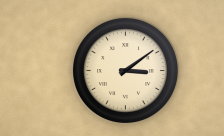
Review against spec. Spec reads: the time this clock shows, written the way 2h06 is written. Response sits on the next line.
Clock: 3h09
